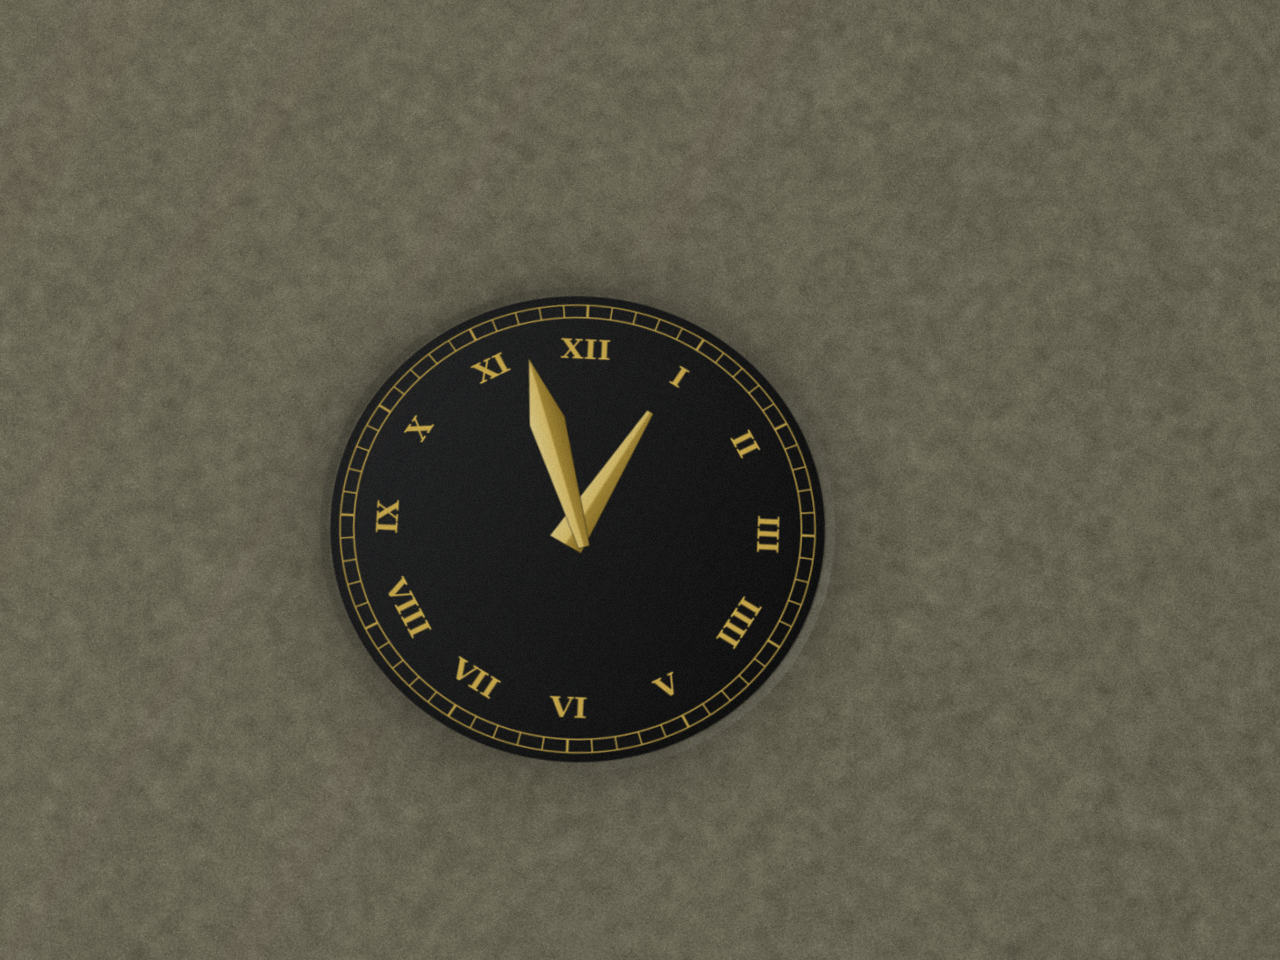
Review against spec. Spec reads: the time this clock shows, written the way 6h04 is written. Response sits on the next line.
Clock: 12h57
